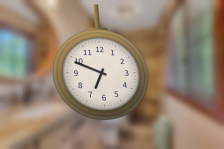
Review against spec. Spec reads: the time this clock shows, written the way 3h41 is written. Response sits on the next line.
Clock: 6h49
